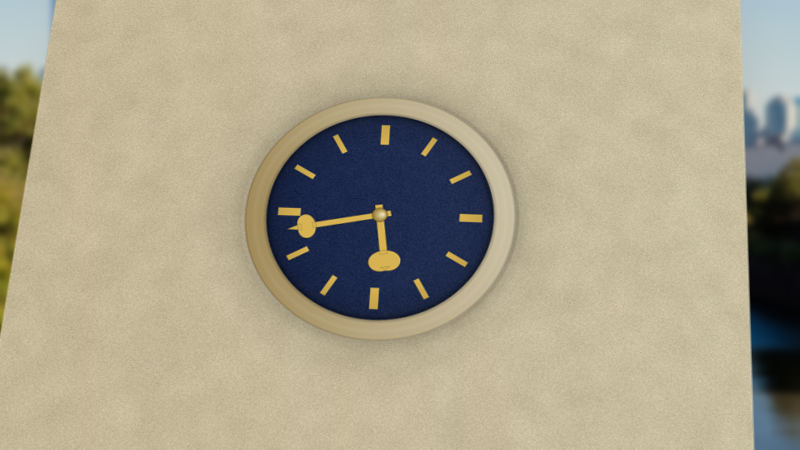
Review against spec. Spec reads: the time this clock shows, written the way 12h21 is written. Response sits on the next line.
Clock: 5h43
